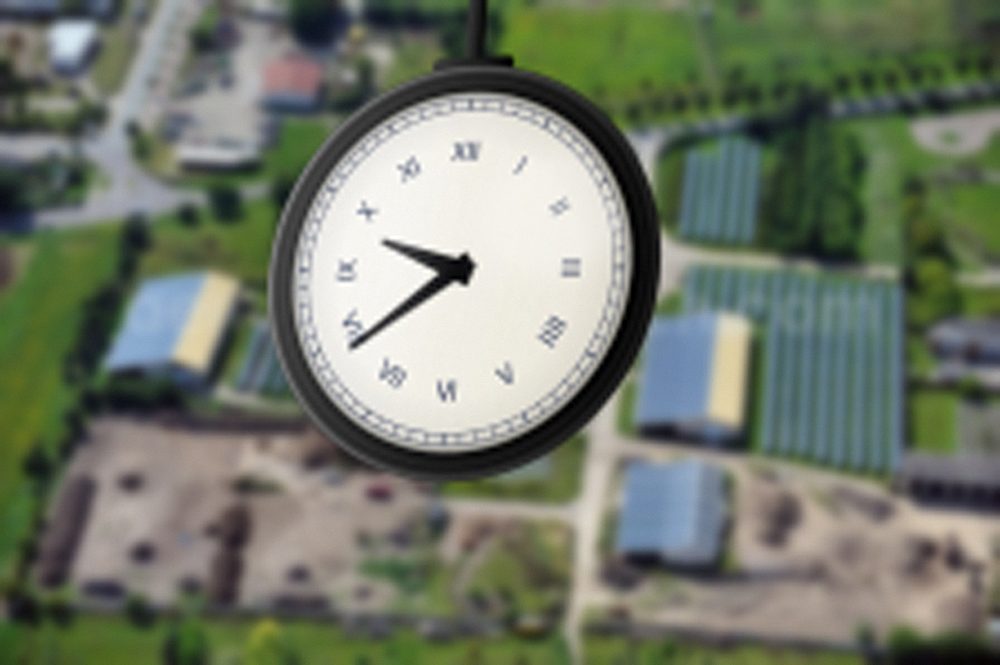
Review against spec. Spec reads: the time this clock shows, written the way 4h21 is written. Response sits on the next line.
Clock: 9h39
